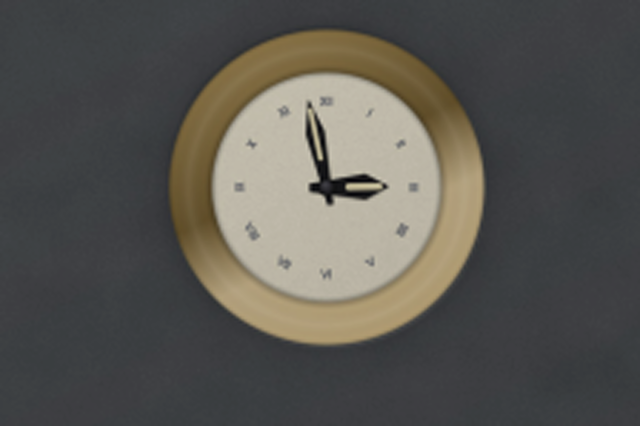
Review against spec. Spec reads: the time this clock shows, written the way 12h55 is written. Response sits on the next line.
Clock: 2h58
